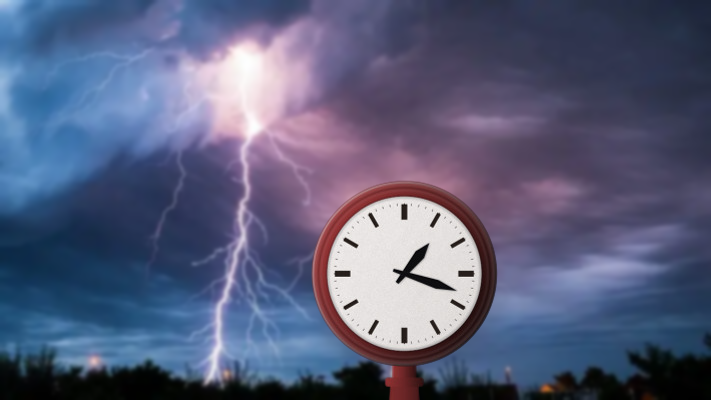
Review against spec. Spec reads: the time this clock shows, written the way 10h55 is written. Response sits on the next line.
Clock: 1h18
